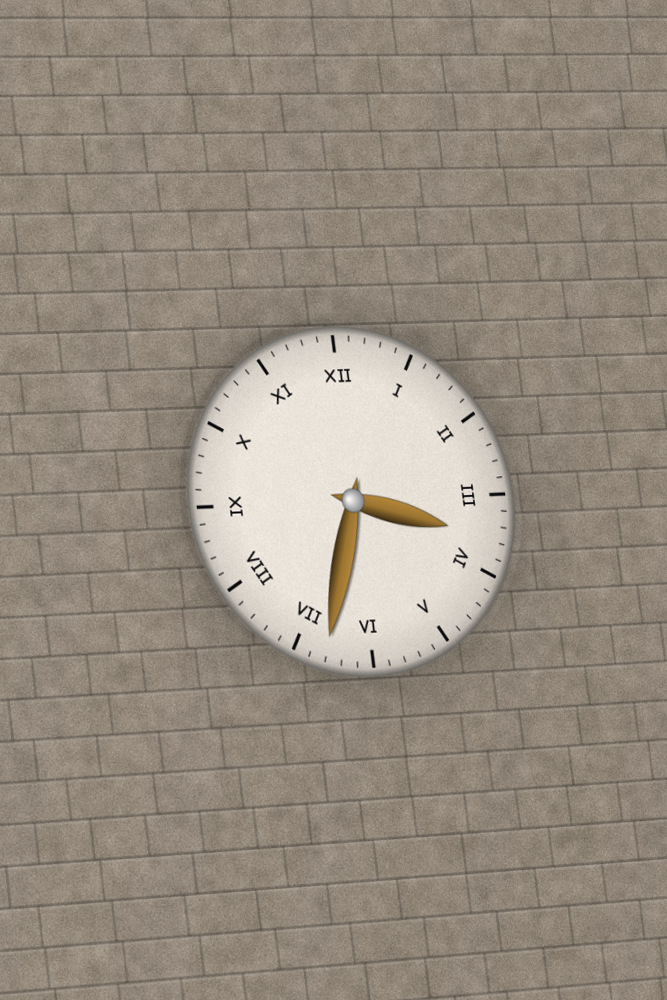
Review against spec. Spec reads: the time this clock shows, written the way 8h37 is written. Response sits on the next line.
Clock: 3h33
